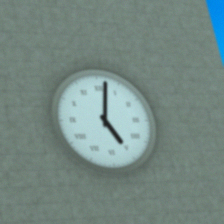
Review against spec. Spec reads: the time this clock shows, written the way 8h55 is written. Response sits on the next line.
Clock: 5h02
